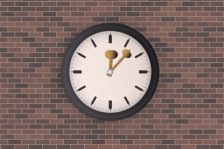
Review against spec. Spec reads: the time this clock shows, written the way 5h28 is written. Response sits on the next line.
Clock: 12h07
